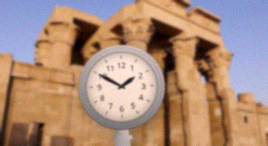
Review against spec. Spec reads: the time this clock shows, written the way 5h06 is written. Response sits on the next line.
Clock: 1h50
